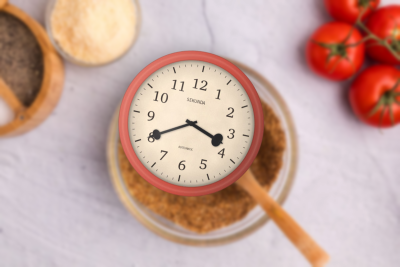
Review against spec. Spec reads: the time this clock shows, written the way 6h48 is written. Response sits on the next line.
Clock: 3h40
